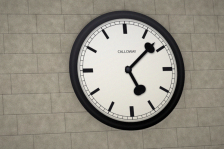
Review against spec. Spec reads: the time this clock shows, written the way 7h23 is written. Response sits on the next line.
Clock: 5h08
